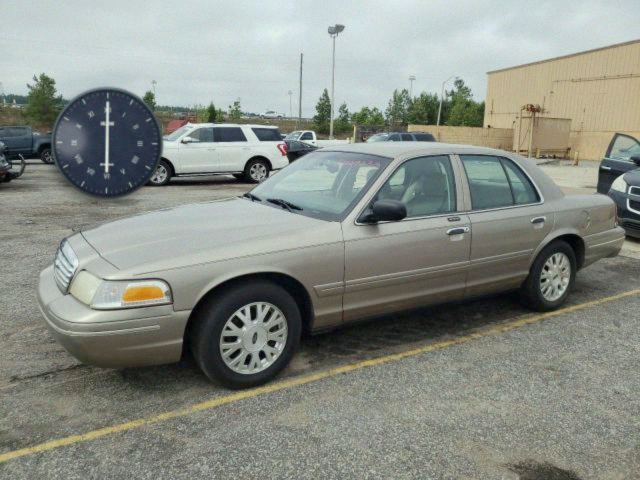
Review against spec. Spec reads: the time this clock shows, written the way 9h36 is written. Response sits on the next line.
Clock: 6h00
